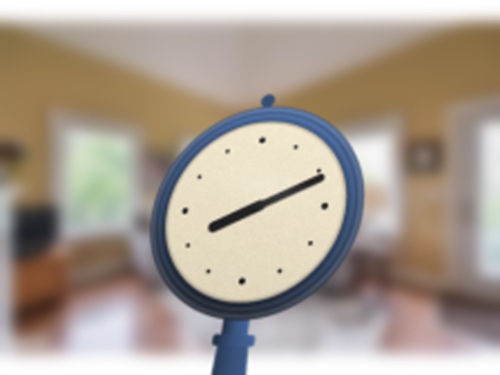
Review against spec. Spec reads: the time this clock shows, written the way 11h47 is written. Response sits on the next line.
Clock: 8h11
